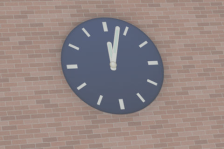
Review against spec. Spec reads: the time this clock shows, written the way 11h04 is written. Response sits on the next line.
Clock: 12h03
